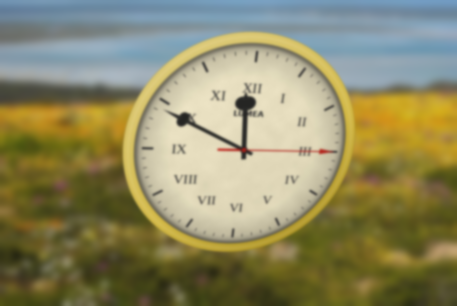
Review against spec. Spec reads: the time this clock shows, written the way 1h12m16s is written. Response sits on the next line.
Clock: 11h49m15s
